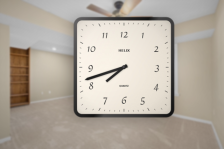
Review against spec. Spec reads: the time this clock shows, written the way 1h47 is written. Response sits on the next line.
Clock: 7h42
